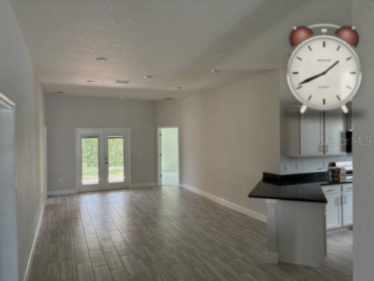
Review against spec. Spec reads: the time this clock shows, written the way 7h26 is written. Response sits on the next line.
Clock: 1h41
